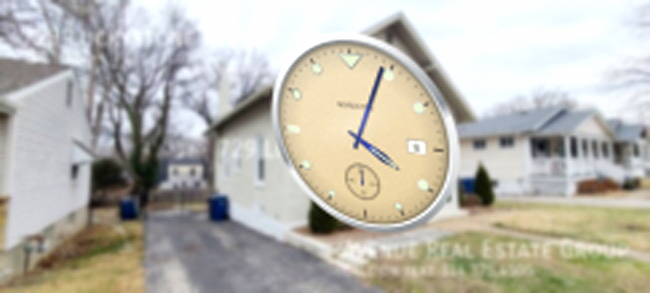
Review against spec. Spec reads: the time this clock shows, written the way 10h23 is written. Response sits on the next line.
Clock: 4h04
